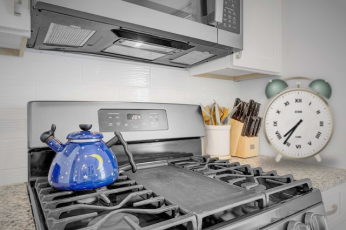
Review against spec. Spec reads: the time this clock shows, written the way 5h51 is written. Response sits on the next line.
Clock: 7h36
